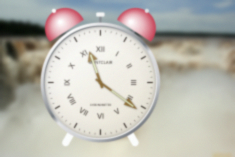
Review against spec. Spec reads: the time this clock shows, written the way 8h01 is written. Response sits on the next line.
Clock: 11h21
